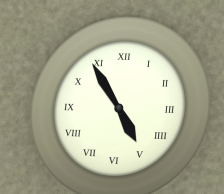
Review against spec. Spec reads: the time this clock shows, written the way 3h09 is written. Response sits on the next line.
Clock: 4h54
